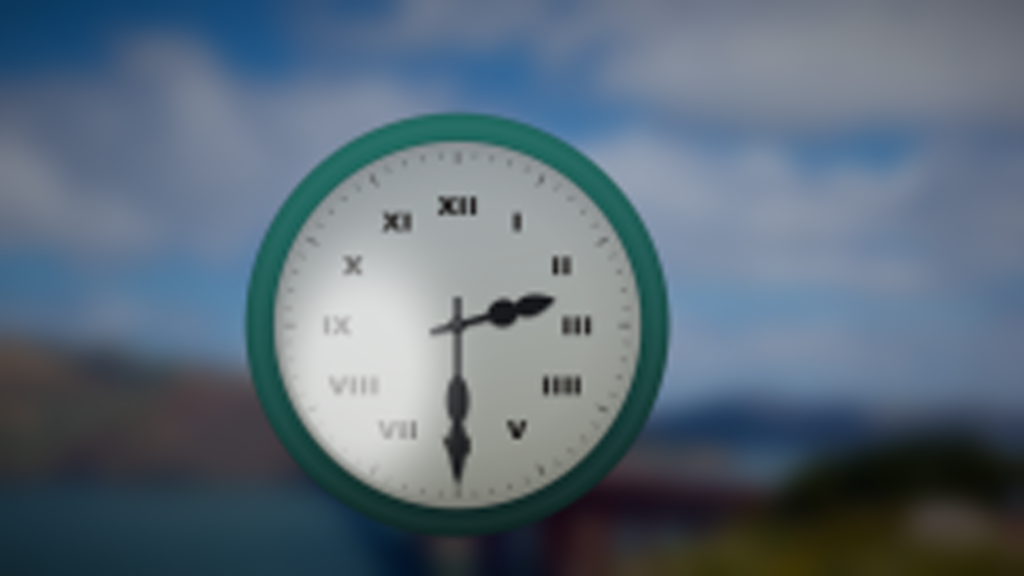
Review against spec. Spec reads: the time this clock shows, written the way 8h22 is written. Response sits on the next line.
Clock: 2h30
